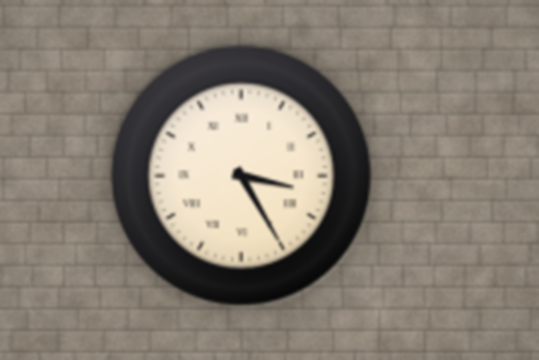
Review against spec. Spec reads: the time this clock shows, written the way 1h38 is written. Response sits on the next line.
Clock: 3h25
